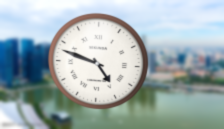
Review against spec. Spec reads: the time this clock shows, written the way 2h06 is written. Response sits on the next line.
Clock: 4h48
